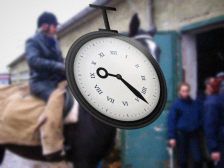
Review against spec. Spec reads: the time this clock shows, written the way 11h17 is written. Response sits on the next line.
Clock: 9h23
